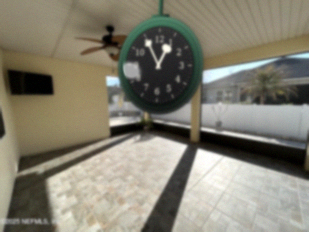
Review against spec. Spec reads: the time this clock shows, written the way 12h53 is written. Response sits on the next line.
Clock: 12h55
